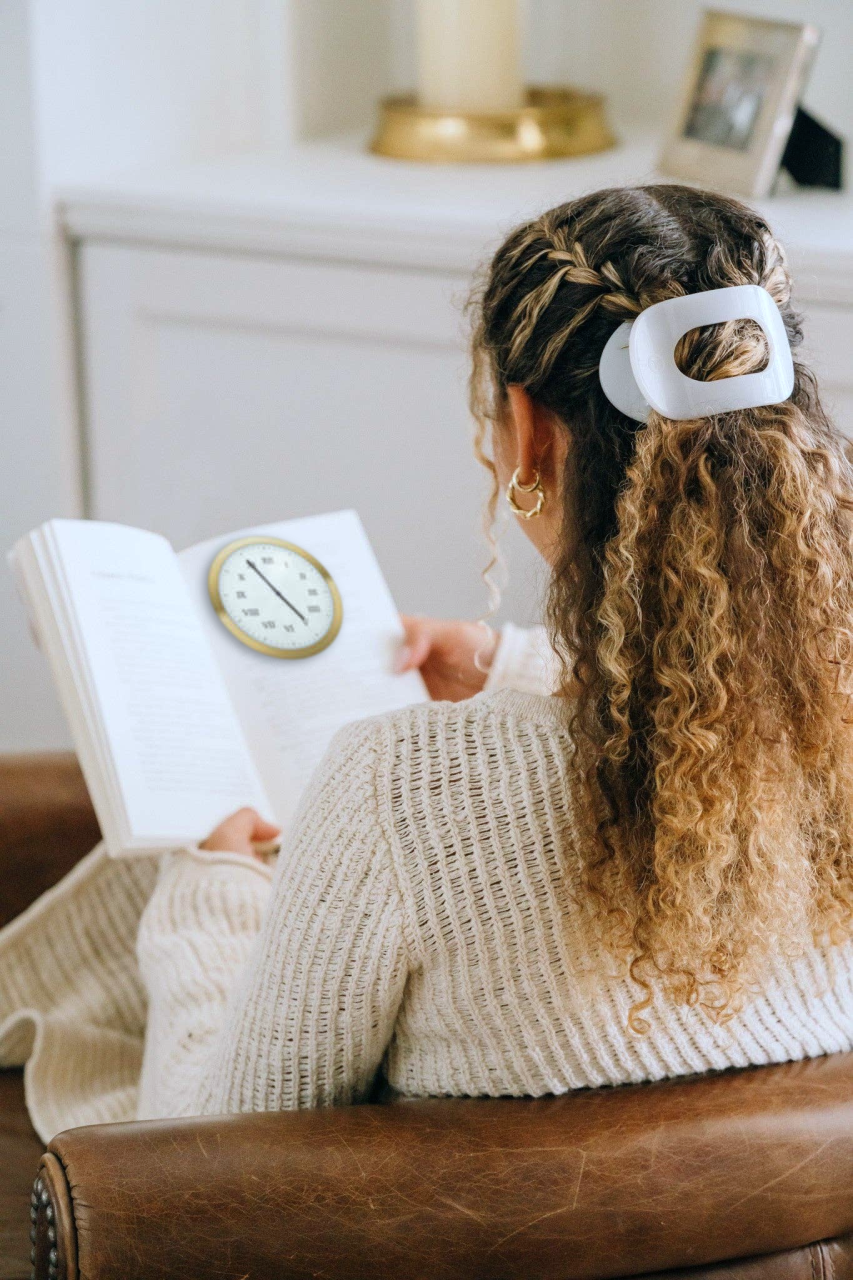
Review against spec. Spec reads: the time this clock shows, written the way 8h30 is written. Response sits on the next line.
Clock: 4h55
